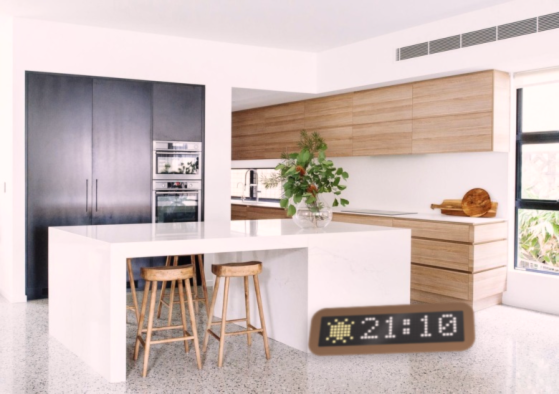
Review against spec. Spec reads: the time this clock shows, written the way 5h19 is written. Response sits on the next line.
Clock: 21h10
